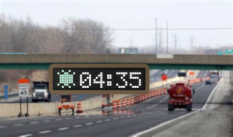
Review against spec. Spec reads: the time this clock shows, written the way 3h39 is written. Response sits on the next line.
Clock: 4h35
